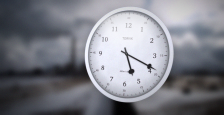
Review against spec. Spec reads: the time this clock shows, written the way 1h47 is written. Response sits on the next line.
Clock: 5h19
